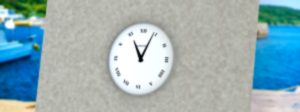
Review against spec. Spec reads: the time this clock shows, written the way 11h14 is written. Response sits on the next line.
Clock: 11h04
